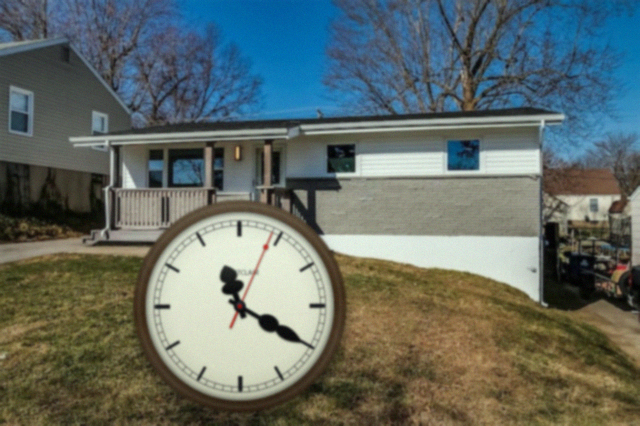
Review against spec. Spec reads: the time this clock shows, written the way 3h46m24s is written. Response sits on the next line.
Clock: 11h20m04s
